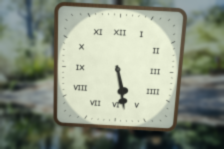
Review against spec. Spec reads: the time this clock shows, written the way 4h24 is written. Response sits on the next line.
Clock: 5h28
